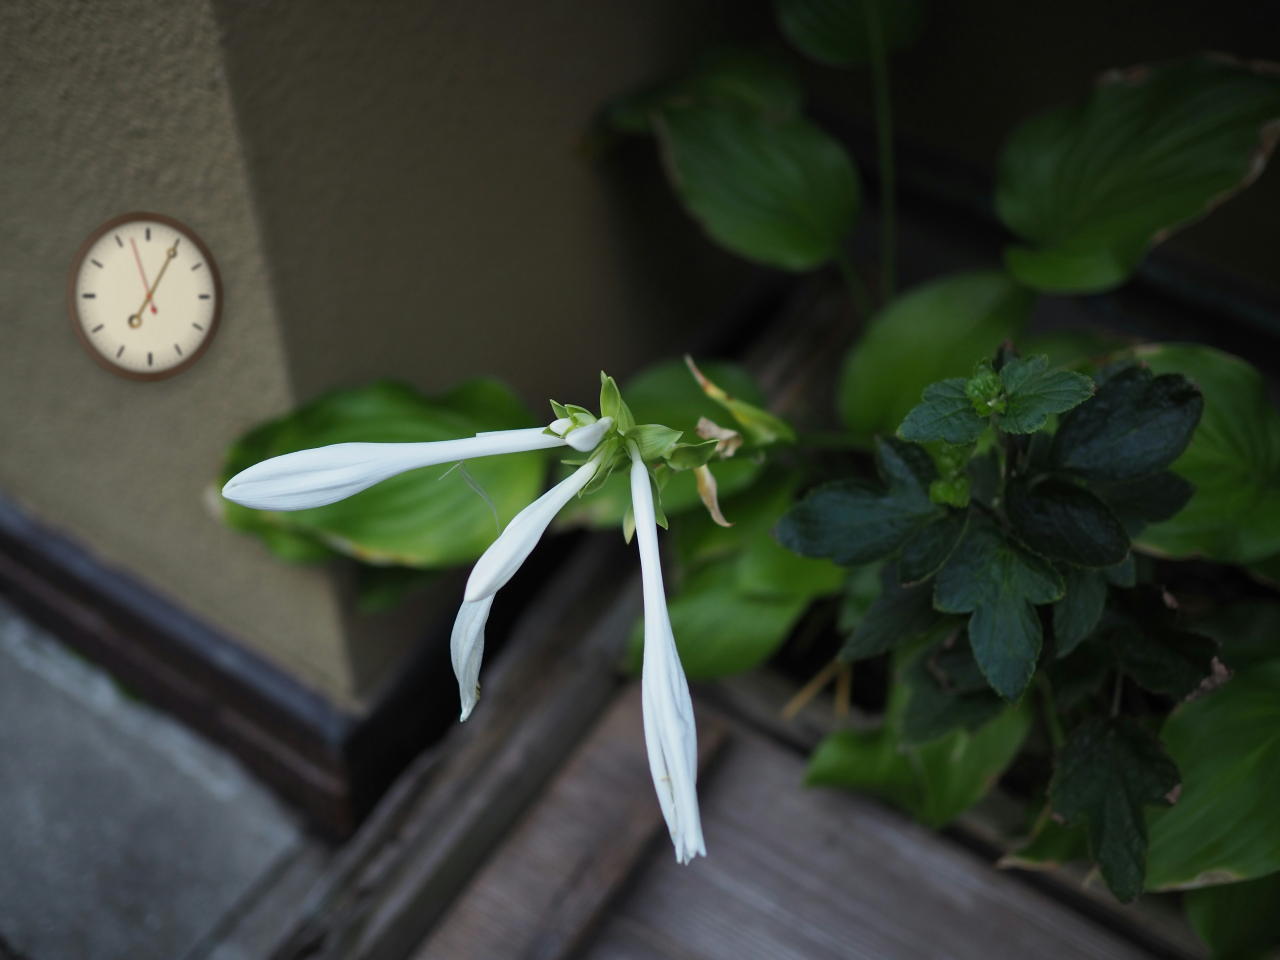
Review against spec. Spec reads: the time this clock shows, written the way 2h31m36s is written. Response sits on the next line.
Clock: 7h04m57s
